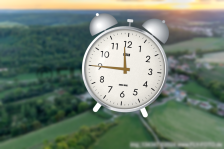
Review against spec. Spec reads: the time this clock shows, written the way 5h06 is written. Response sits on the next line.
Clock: 11h45
